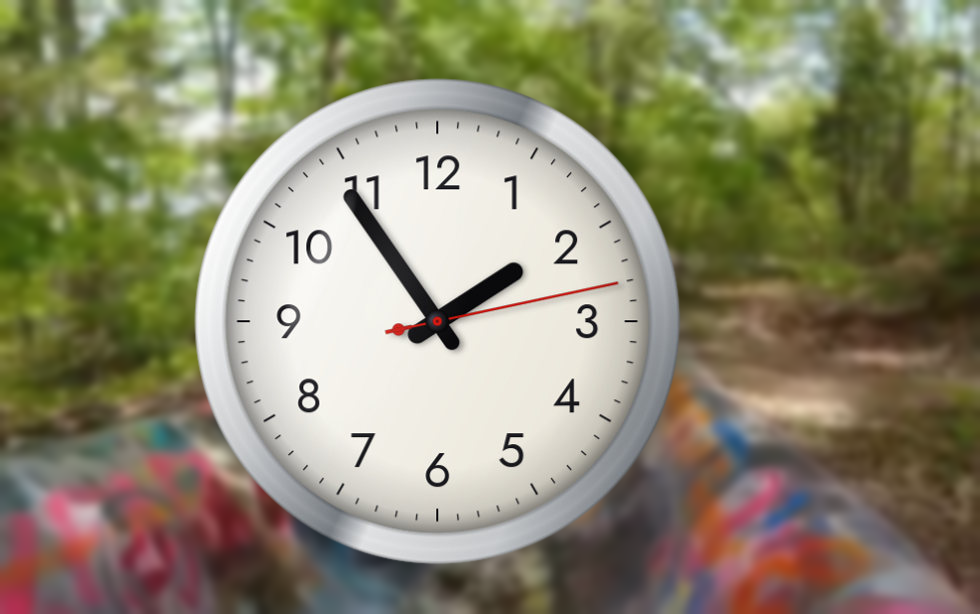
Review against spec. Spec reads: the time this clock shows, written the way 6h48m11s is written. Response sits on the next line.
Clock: 1h54m13s
